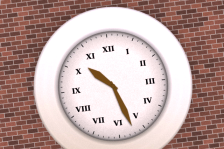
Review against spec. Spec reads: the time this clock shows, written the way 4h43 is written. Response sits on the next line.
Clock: 10h27
